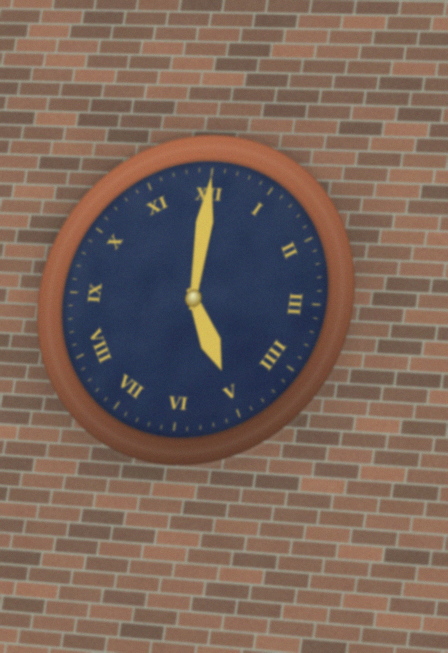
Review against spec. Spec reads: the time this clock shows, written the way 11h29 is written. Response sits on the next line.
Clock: 5h00
